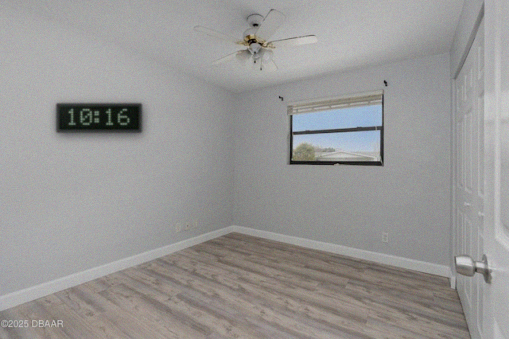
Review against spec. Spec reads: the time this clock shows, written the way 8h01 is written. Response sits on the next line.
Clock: 10h16
